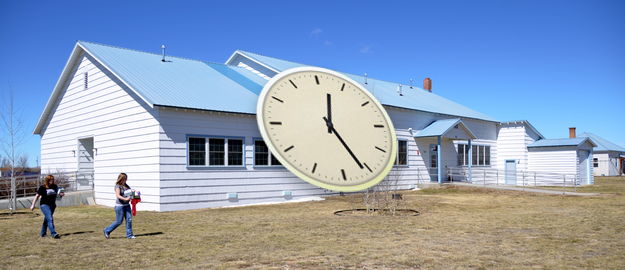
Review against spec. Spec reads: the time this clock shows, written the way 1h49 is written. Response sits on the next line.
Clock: 12h26
